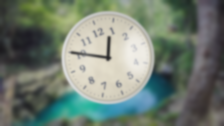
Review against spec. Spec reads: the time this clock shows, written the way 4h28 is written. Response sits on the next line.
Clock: 12h50
